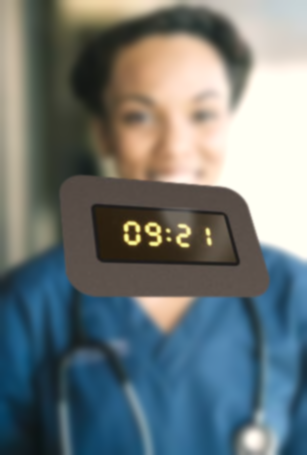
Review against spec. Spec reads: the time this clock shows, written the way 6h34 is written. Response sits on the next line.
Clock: 9h21
